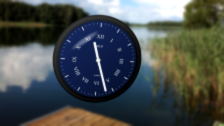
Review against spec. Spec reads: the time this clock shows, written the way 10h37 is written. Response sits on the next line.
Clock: 11h27
